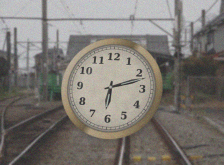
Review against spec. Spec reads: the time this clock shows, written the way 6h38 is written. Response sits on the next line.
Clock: 6h12
